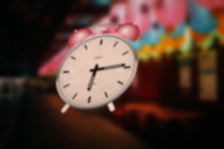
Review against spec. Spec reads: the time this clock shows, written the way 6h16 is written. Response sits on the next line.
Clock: 6h14
